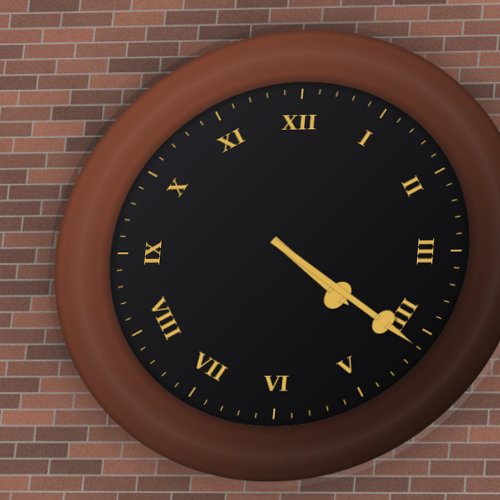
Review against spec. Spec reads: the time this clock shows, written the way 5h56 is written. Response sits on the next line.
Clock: 4h21
